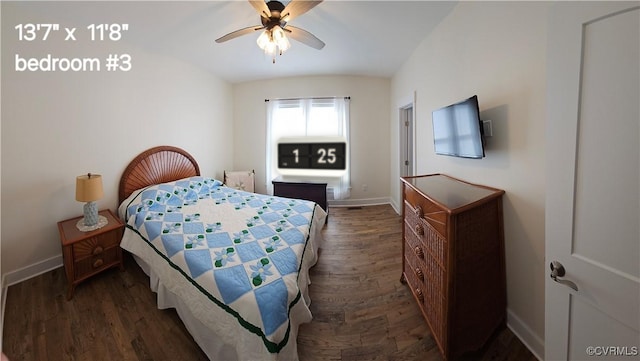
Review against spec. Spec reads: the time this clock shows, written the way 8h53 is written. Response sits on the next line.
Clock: 1h25
